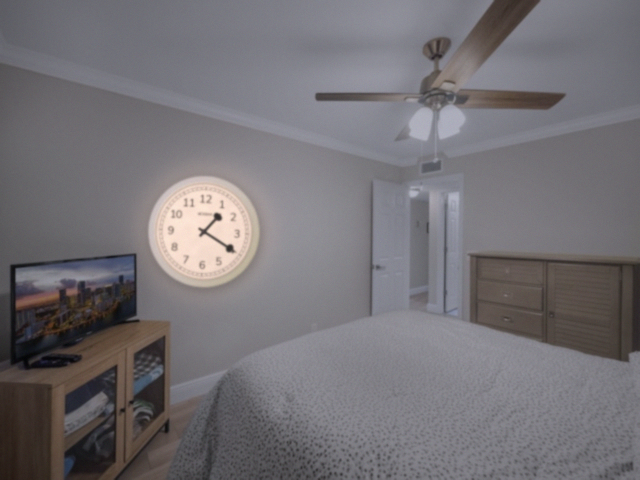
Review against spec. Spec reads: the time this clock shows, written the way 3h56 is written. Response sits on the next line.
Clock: 1h20
